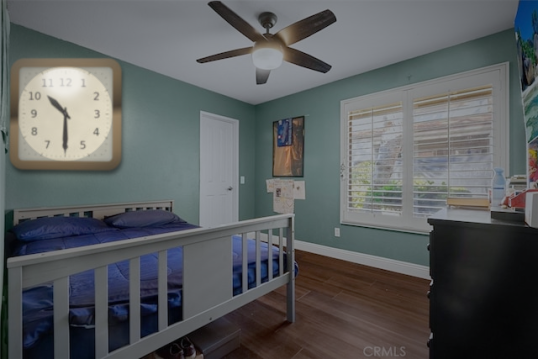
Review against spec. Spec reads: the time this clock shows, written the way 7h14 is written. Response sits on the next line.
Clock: 10h30
